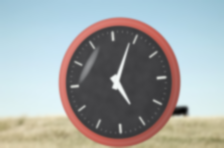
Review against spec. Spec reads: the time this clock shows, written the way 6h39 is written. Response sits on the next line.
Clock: 5h04
